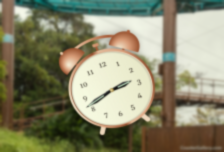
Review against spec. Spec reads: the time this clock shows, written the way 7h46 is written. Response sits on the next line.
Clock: 2h42
